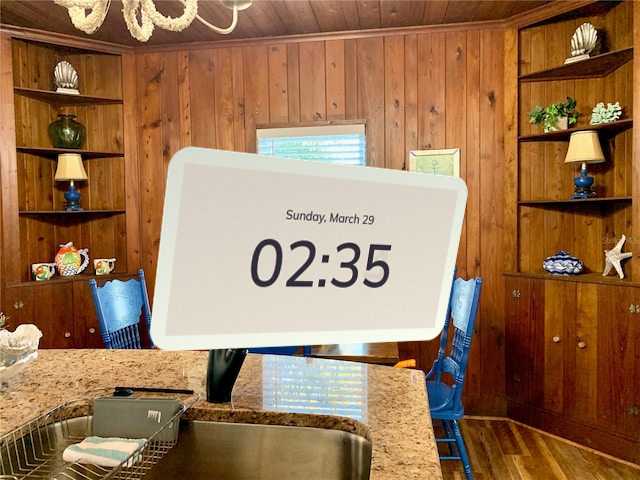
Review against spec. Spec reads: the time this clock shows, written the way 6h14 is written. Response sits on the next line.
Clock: 2h35
